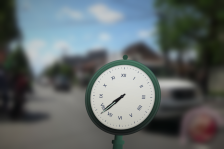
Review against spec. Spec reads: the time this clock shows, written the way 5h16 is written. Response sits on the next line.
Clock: 7h38
